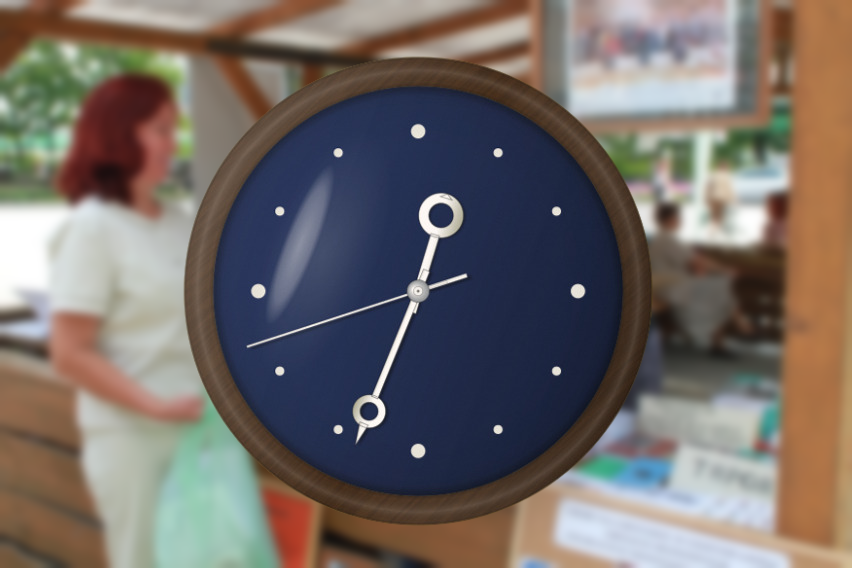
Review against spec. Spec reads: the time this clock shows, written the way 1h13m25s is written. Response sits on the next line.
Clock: 12h33m42s
